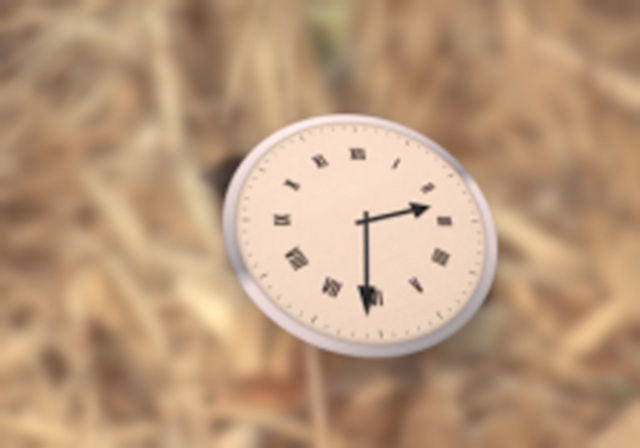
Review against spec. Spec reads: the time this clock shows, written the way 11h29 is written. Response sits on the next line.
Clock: 2h31
